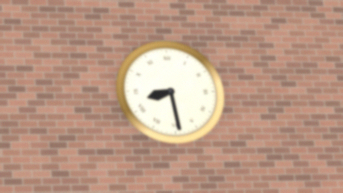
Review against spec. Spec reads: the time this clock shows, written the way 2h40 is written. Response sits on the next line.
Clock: 8h29
